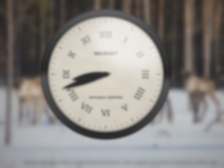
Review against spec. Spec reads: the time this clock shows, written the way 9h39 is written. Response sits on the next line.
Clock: 8h42
